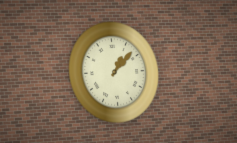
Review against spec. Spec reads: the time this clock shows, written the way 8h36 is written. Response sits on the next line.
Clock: 1h08
